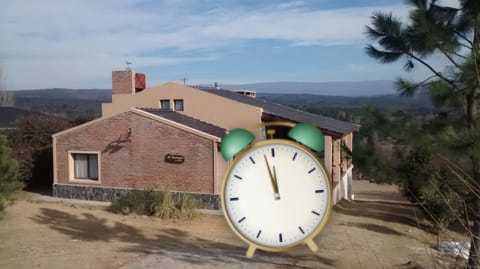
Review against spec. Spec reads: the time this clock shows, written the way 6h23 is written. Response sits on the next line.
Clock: 11h58
